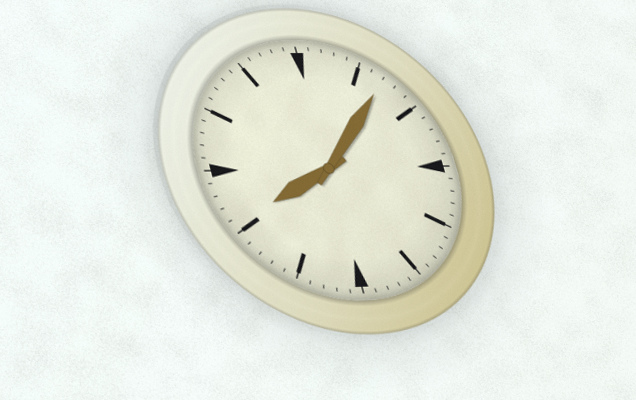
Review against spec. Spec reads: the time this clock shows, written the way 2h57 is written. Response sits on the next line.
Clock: 8h07
